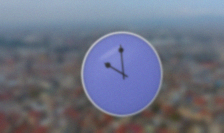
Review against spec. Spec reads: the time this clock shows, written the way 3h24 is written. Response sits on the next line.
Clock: 9h59
